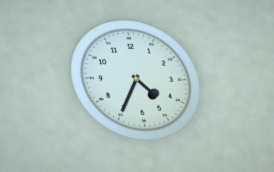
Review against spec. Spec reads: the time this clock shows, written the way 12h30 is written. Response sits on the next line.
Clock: 4h35
